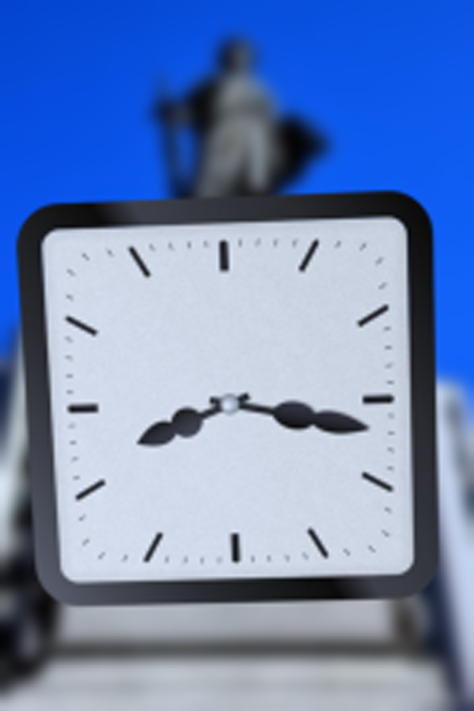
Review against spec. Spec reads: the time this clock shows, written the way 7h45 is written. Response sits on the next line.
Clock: 8h17
